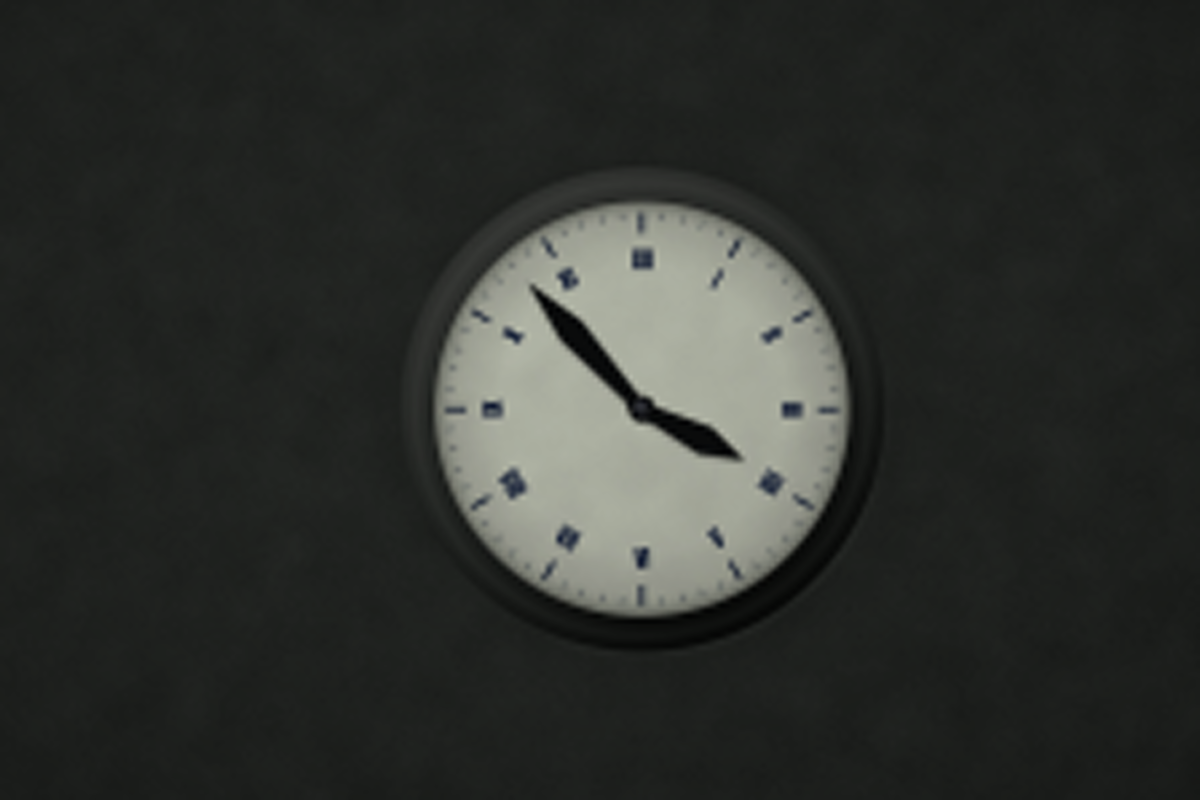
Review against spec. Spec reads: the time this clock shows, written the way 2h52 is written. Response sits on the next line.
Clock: 3h53
